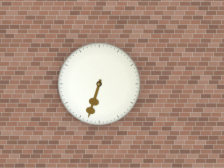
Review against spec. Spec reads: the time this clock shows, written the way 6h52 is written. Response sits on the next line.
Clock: 6h33
